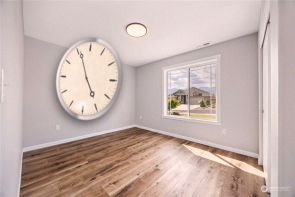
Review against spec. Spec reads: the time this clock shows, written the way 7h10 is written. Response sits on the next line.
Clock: 4h56
